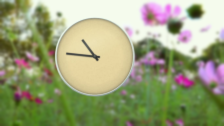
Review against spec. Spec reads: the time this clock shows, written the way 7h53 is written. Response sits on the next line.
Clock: 10h46
